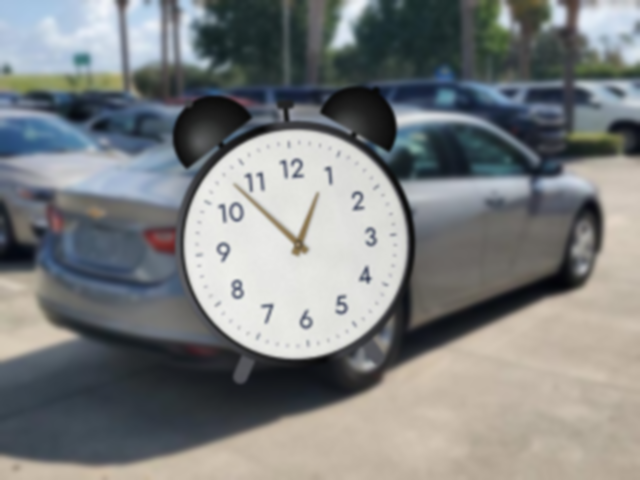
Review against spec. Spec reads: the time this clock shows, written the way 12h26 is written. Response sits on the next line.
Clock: 12h53
